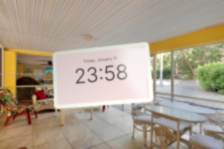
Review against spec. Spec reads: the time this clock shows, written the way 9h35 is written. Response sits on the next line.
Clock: 23h58
